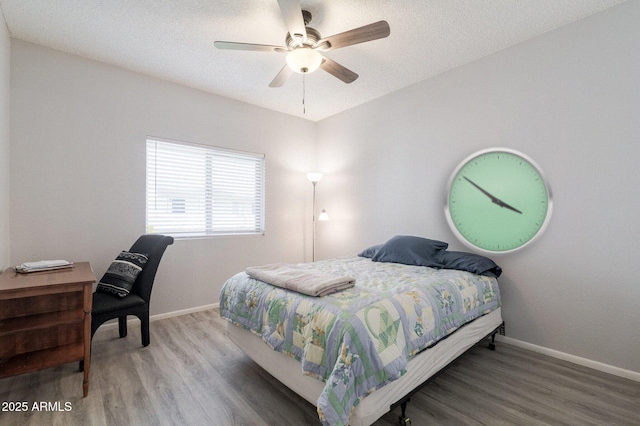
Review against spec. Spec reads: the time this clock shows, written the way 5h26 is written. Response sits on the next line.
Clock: 3h51
